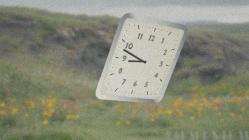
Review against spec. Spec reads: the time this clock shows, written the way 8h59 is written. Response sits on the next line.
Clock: 8h48
